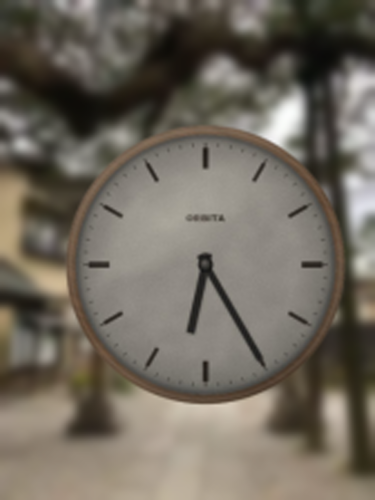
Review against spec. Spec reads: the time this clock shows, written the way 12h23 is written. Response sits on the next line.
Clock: 6h25
